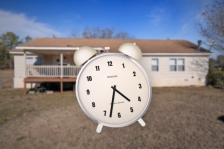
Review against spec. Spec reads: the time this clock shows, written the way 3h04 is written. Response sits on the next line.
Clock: 4h33
